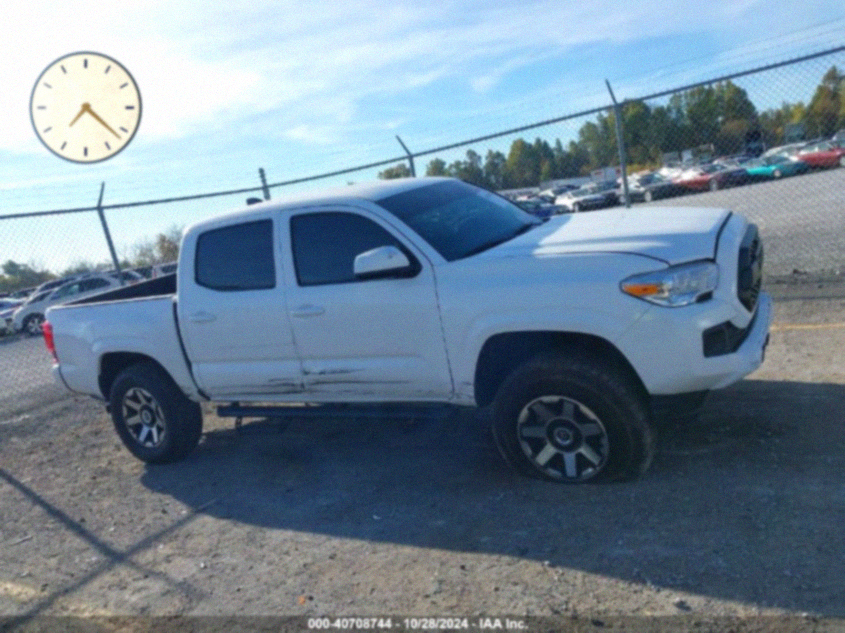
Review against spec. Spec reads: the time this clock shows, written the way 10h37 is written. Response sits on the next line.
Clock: 7h22
